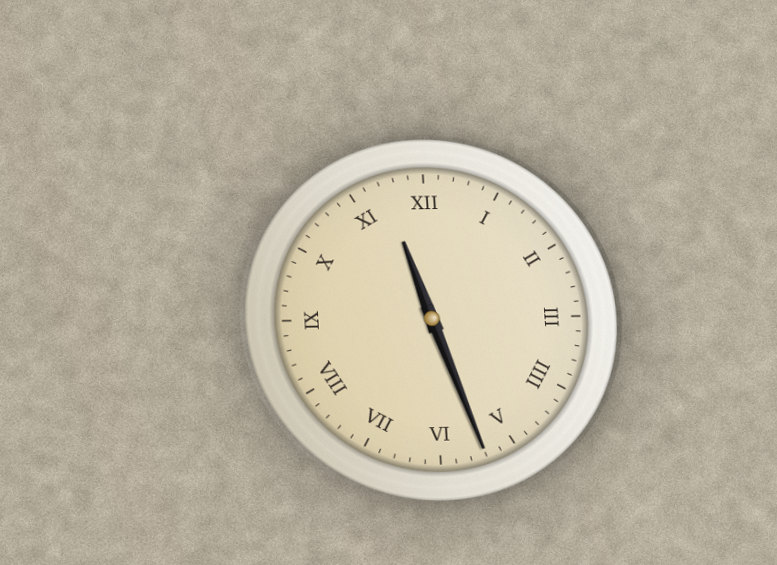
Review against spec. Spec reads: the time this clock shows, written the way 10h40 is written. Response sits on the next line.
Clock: 11h27
